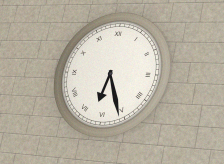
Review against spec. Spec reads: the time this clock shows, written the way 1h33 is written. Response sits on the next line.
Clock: 6h26
